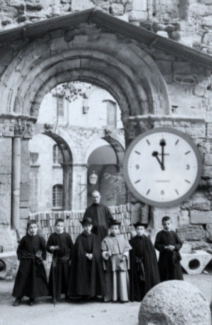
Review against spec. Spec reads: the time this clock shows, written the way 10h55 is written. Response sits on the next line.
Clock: 11h00
